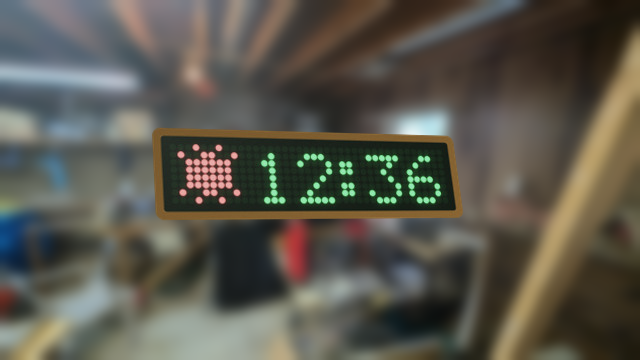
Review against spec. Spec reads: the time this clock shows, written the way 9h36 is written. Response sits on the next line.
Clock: 12h36
